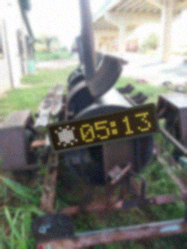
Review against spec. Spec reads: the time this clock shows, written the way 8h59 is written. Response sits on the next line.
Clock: 5h13
